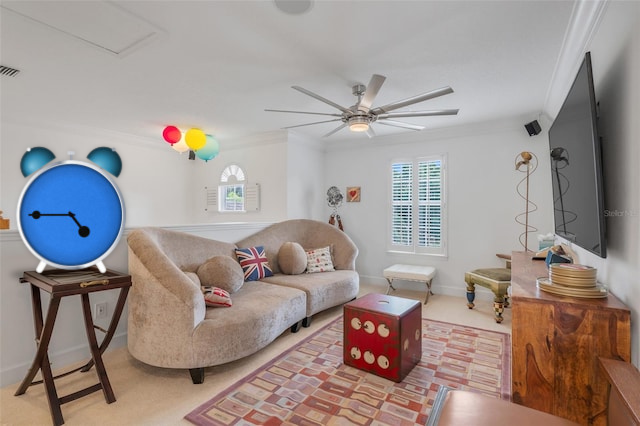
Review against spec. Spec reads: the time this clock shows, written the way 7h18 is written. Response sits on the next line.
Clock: 4h45
